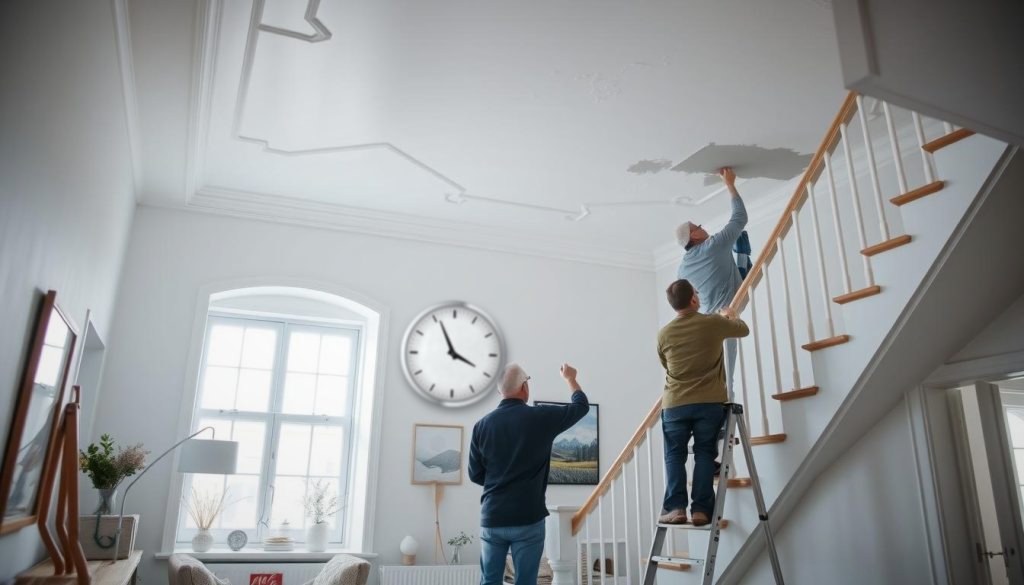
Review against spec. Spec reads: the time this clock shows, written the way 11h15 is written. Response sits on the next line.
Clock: 3h56
